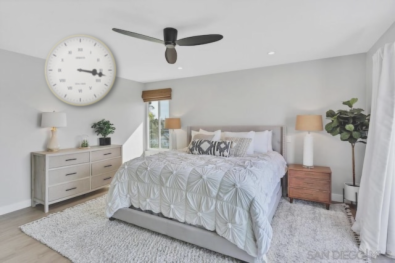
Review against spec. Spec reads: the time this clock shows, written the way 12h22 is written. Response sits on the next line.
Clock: 3h17
